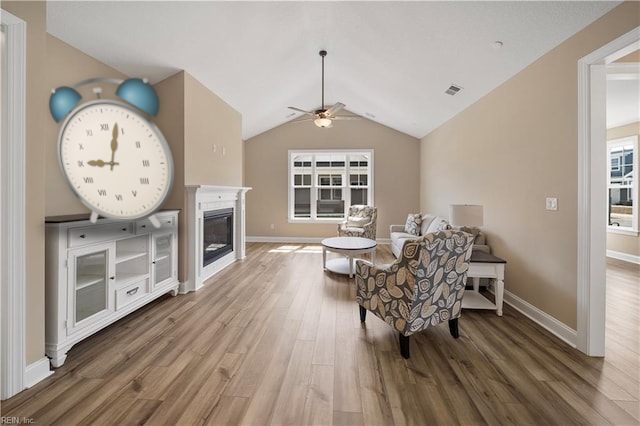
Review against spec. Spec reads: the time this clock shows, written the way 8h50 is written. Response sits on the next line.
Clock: 9h03
